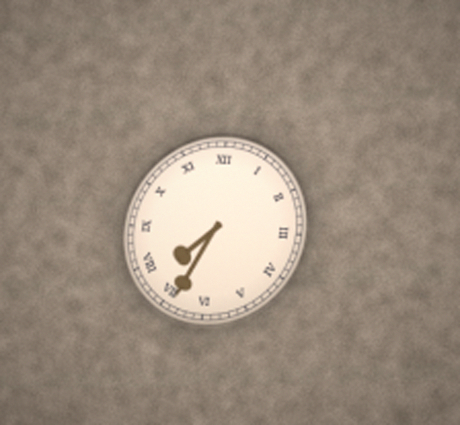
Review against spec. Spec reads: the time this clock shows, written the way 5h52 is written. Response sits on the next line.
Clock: 7h34
